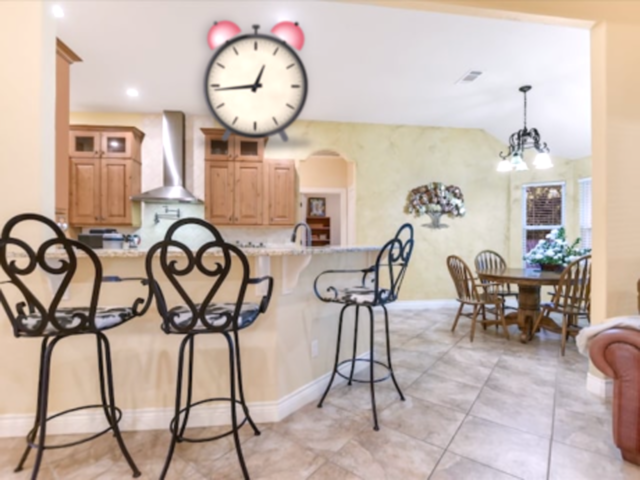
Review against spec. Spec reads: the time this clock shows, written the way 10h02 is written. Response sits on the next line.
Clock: 12h44
